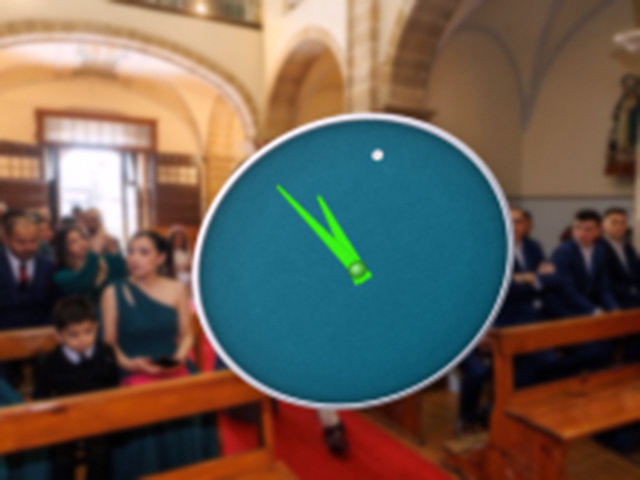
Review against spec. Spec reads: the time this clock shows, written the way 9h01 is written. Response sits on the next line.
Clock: 10h52
